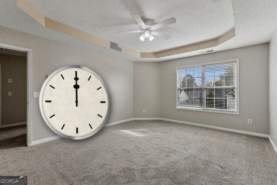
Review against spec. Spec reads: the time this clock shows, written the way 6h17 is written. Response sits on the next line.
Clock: 12h00
